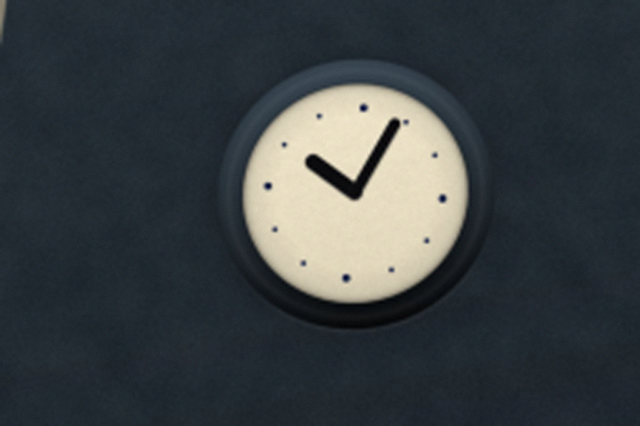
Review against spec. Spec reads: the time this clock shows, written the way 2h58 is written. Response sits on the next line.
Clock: 10h04
